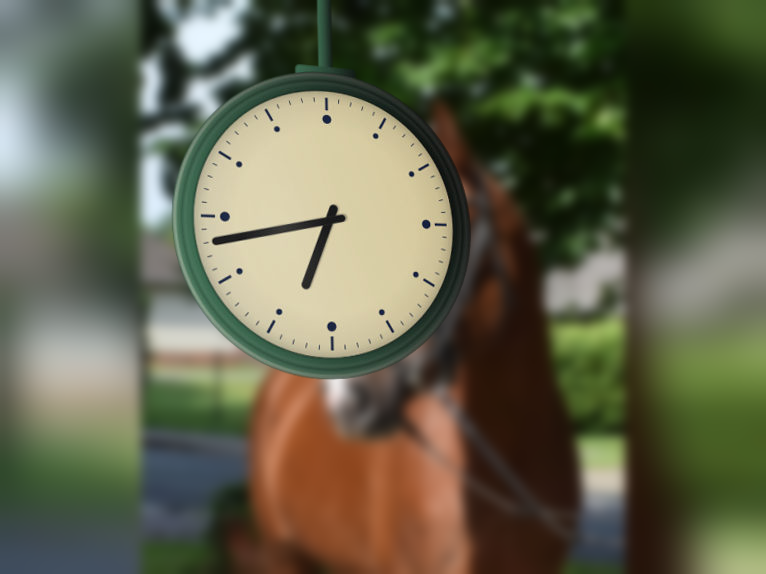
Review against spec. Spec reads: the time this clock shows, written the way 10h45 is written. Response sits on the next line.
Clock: 6h43
